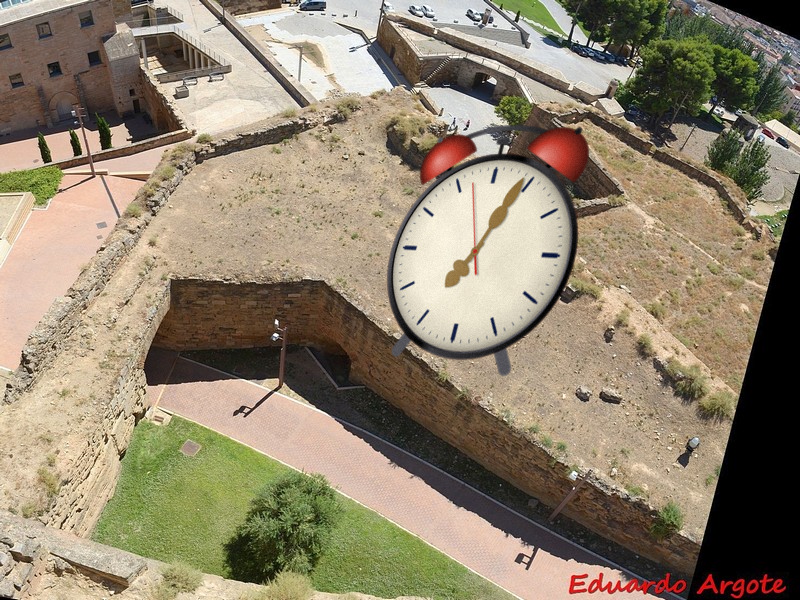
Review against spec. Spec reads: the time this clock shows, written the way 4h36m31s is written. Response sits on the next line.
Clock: 7h03m57s
